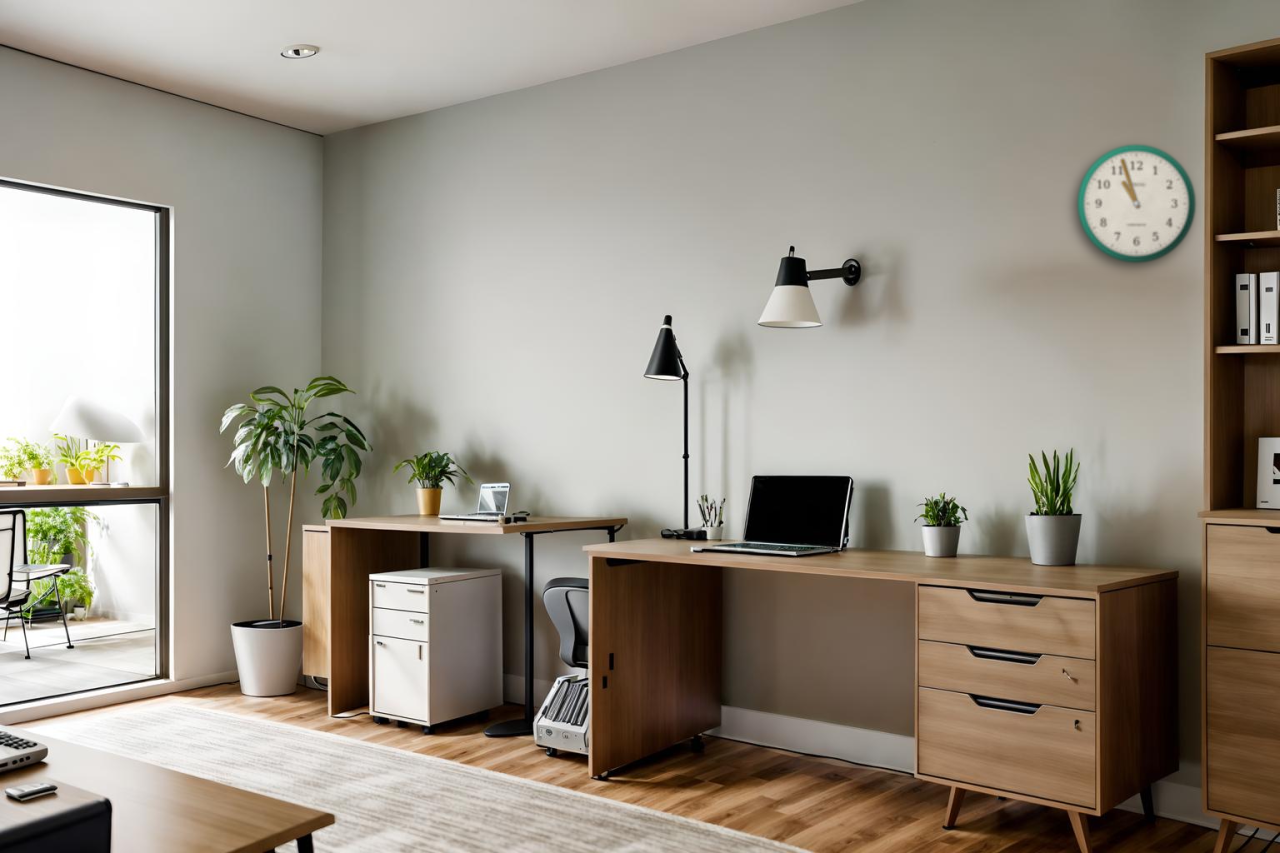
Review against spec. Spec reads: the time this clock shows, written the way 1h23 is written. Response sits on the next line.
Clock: 10h57
